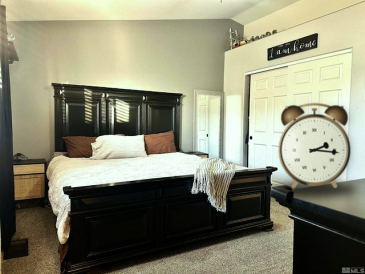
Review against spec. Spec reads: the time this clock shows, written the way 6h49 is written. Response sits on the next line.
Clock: 2h16
